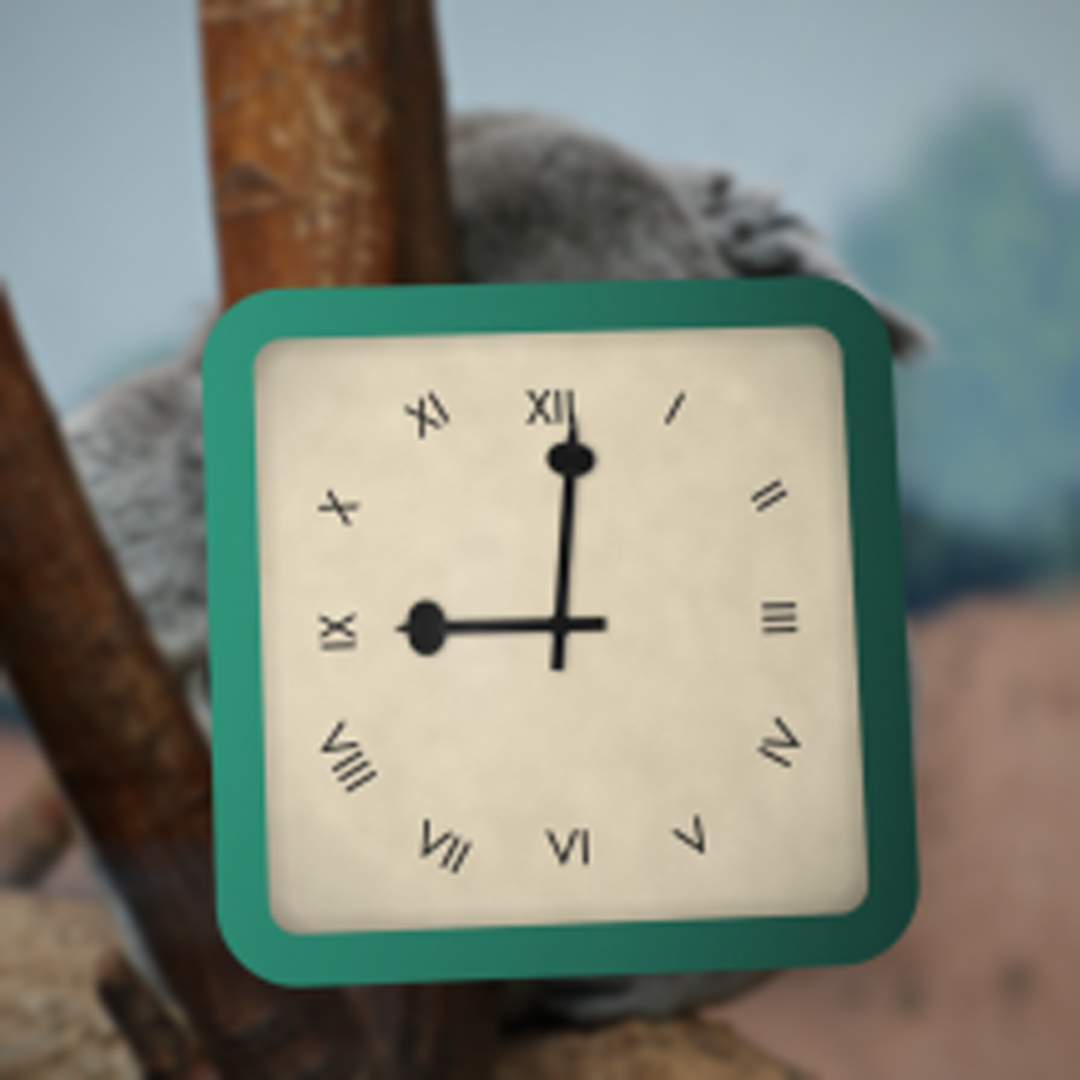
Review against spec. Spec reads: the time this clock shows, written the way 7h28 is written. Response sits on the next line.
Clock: 9h01
